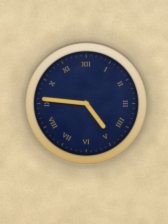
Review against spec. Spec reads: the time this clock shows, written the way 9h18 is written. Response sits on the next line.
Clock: 4h46
